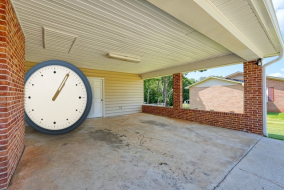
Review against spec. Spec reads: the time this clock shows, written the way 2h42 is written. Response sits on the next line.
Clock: 1h05
